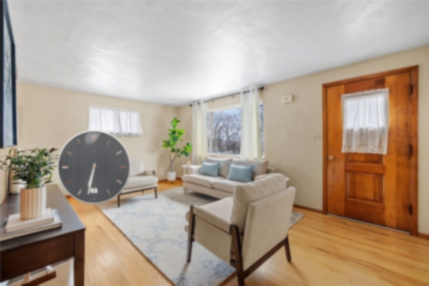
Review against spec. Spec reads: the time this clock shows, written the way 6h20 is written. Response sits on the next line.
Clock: 6h32
